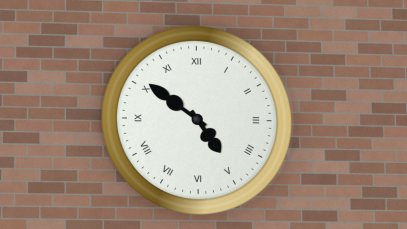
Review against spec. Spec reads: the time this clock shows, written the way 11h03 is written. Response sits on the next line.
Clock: 4h51
